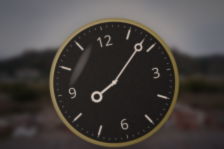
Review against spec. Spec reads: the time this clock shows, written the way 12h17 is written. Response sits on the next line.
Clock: 8h08
